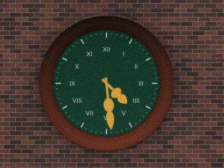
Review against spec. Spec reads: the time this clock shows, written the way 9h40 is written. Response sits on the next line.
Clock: 4h29
